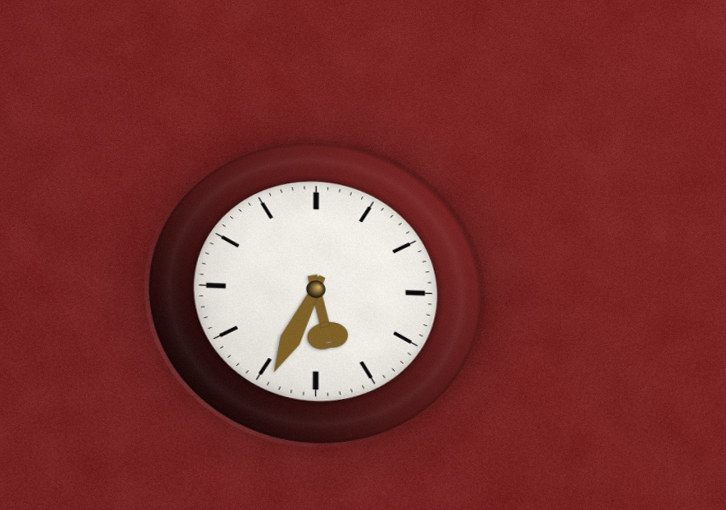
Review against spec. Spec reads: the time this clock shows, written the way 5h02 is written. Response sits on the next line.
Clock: 5h34
